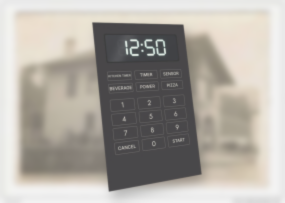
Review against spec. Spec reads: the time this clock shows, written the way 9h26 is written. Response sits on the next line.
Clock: 12h50
